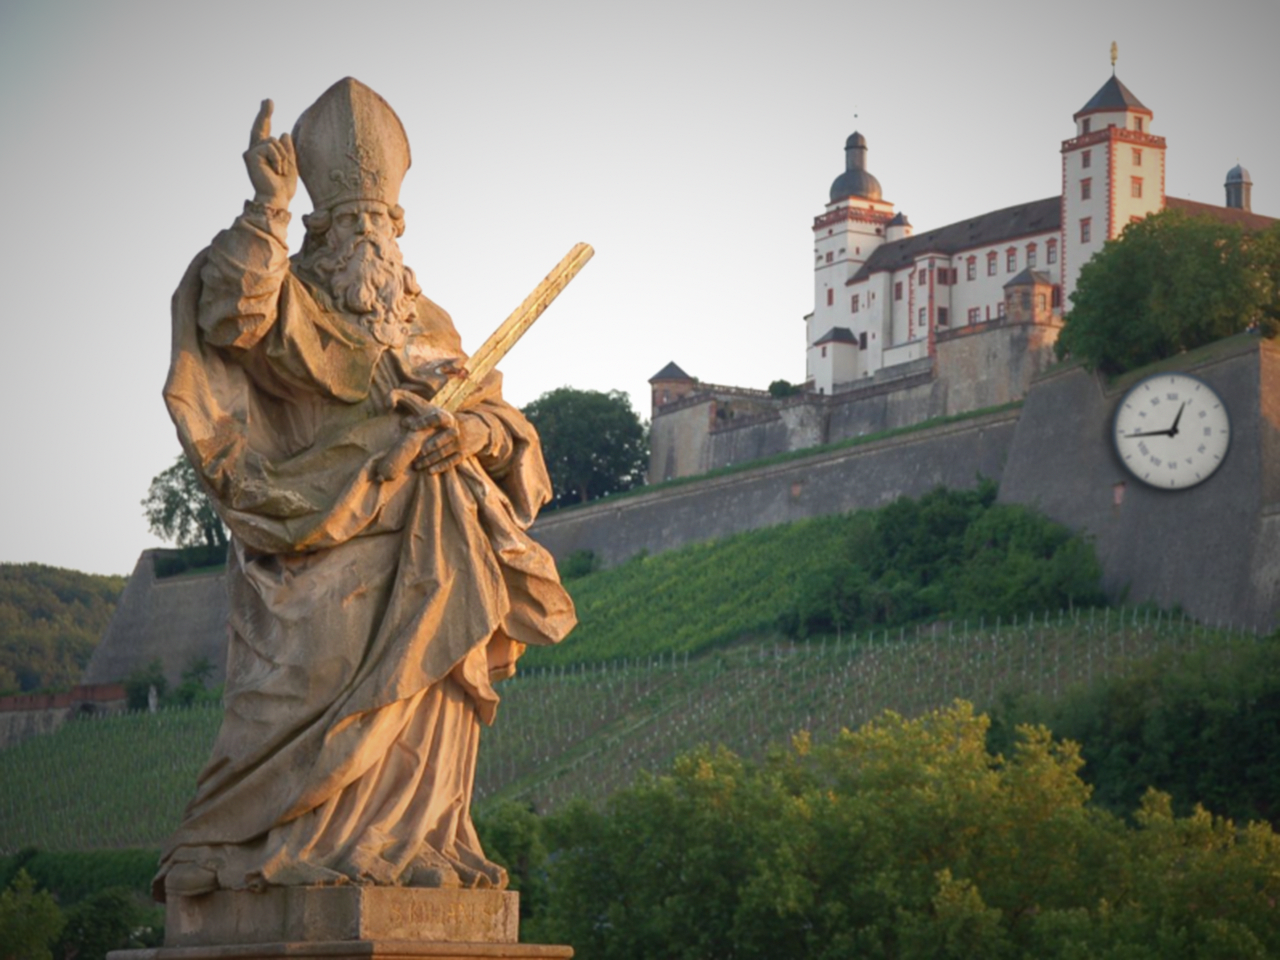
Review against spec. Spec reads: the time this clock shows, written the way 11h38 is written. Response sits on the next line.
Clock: 12h44
